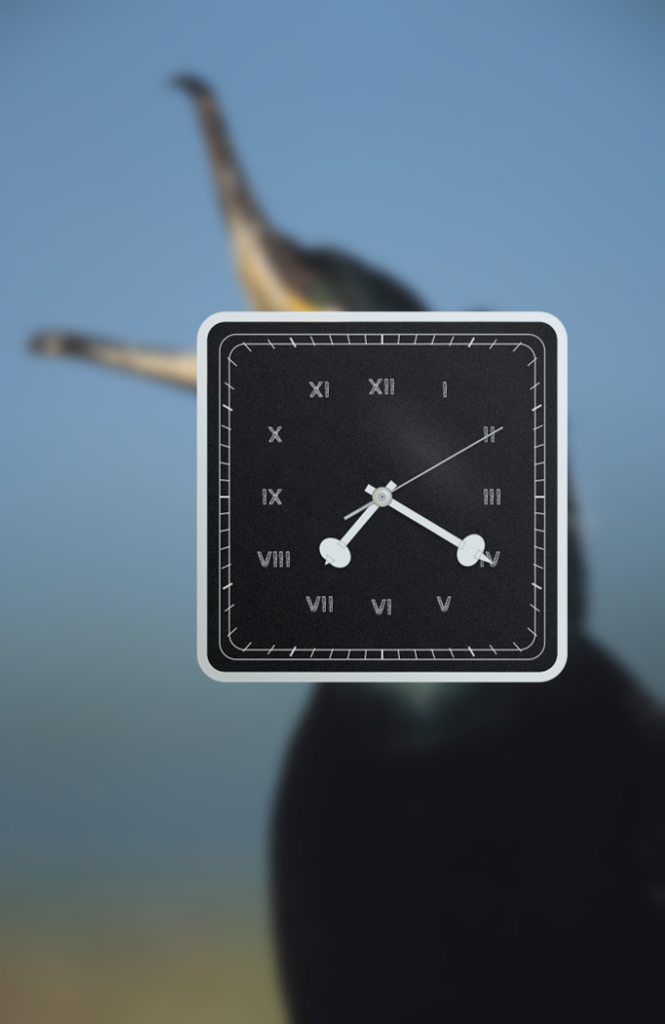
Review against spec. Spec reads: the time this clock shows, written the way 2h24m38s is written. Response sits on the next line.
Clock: 7h20m10s
